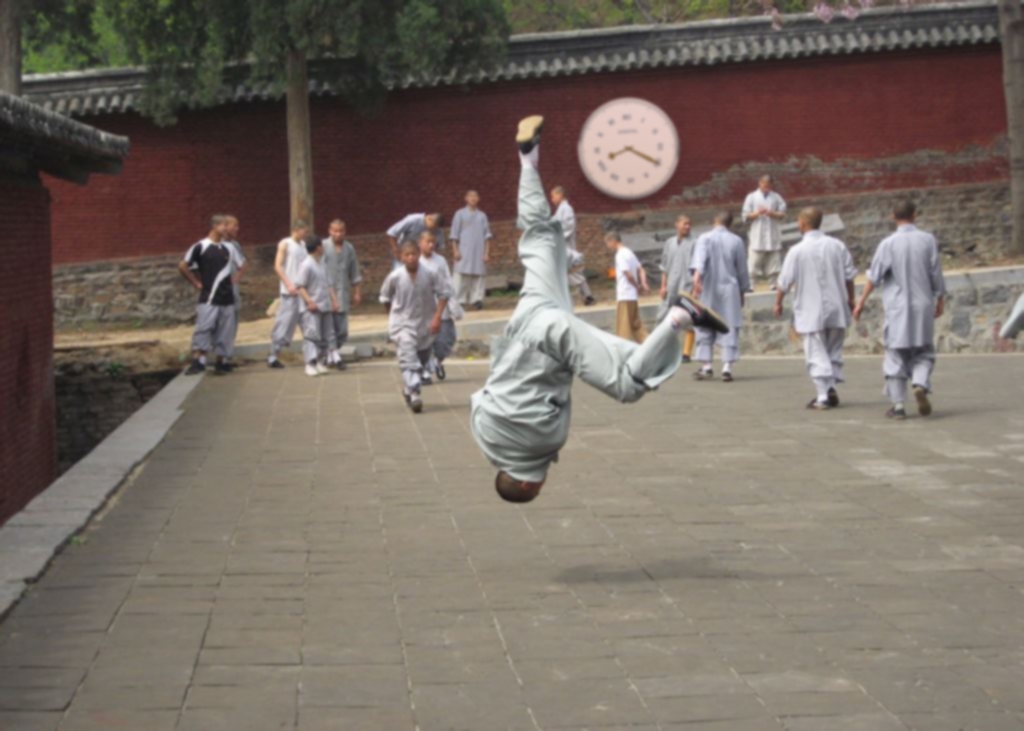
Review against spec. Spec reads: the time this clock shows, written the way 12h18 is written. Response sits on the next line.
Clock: 8h20
